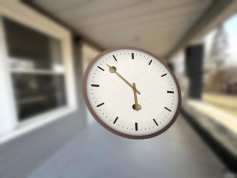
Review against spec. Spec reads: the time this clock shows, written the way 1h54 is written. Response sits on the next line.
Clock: 5h52
